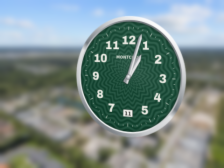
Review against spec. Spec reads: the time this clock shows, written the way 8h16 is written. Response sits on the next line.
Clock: 1h03
